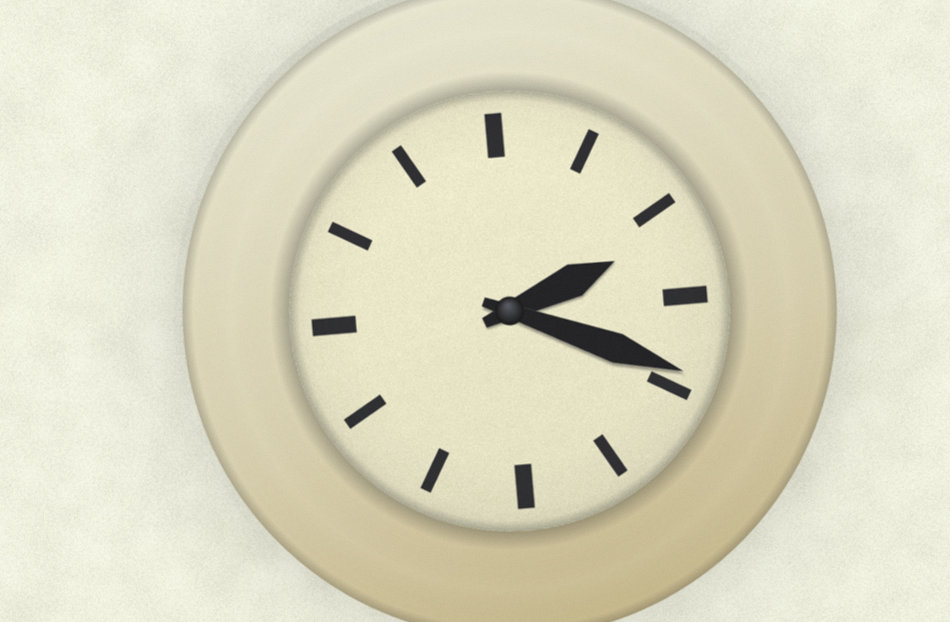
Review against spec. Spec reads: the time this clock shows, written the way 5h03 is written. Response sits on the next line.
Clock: 2h19
